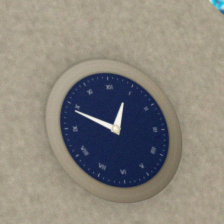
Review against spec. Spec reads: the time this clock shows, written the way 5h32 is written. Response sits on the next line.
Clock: 12h49
